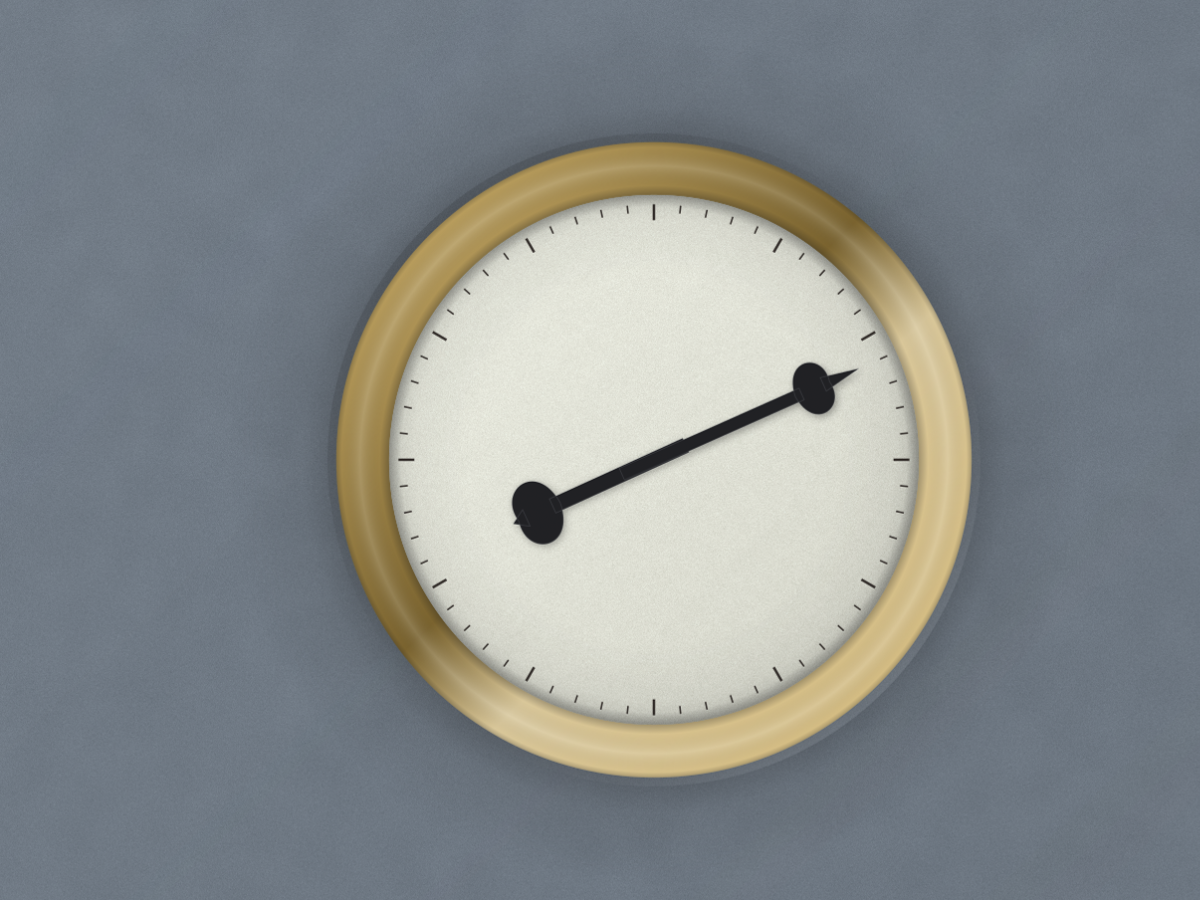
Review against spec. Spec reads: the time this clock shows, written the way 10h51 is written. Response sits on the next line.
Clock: 8h11
